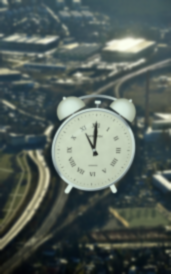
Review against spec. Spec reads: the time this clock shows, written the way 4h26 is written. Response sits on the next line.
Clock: 11h00
